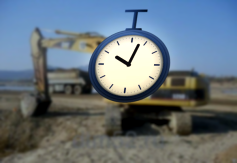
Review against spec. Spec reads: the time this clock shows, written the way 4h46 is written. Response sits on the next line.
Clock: 10h03
